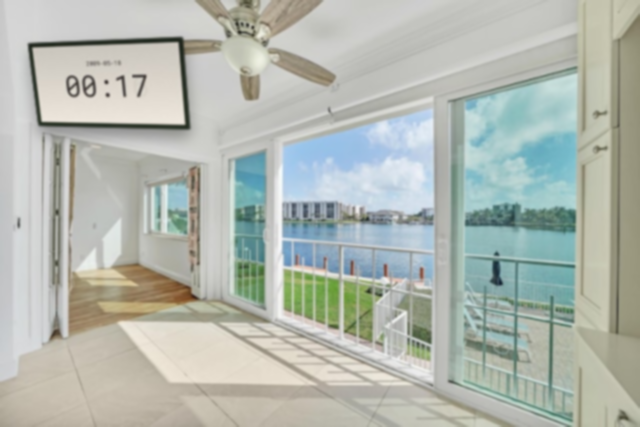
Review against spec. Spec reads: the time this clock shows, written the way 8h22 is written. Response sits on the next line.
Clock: 0h17
